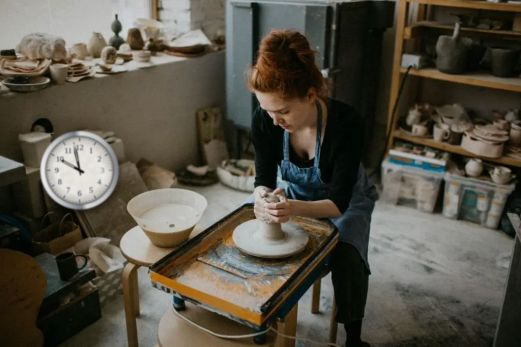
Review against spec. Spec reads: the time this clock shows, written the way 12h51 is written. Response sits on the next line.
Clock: 9h58
